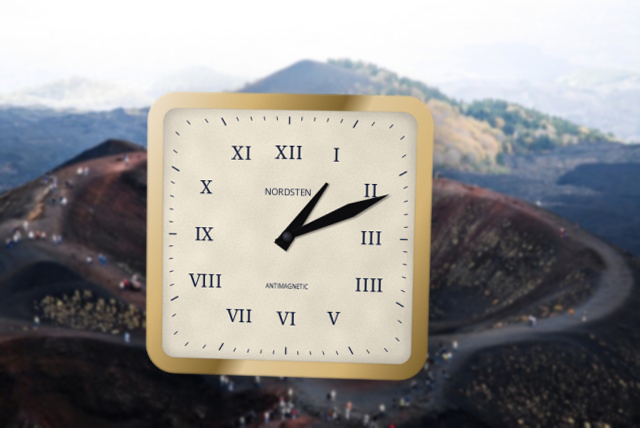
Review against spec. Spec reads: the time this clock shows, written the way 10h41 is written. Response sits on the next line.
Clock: 1h11
